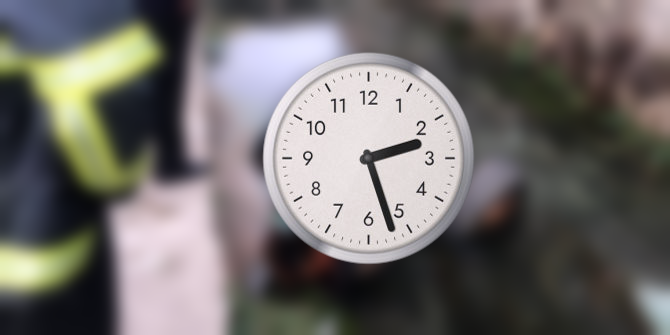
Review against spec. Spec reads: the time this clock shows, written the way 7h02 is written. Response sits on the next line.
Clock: 2h27
